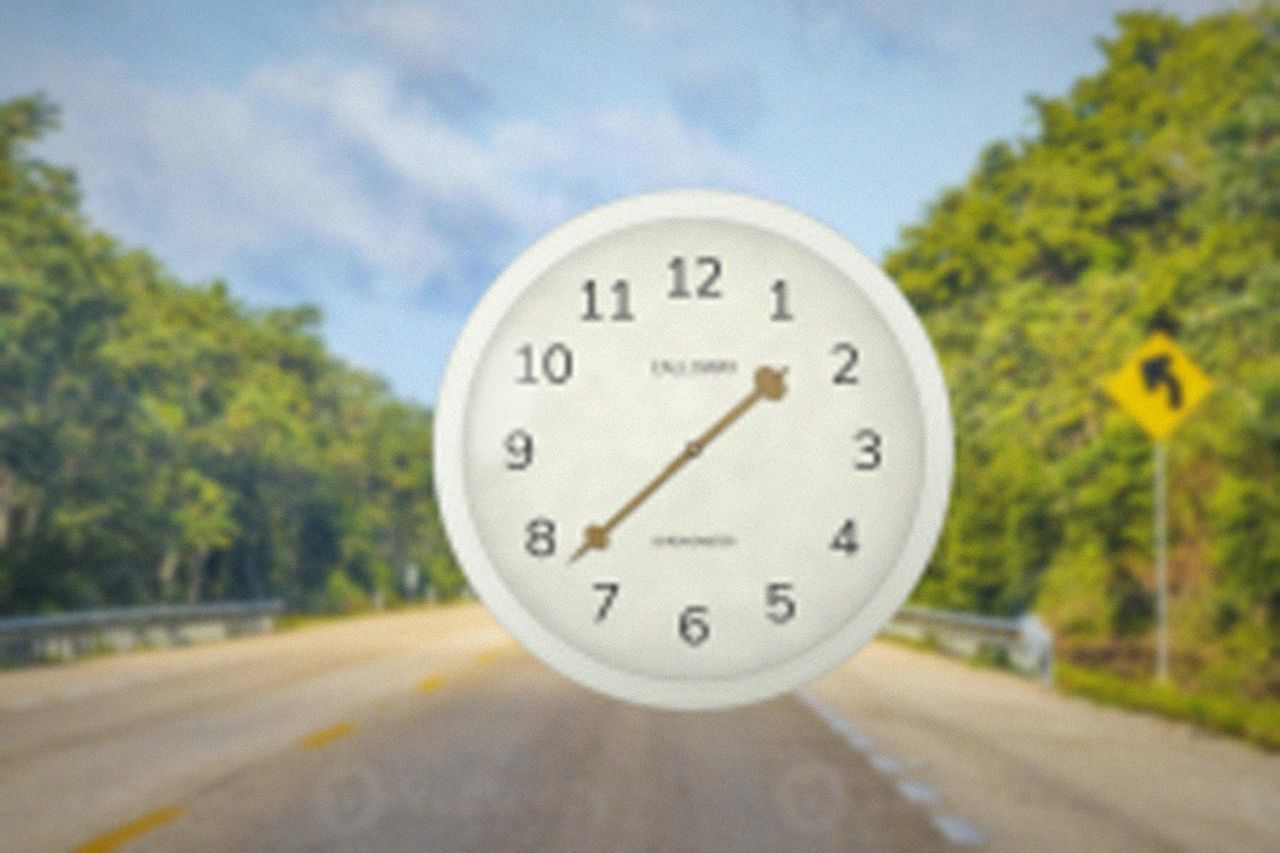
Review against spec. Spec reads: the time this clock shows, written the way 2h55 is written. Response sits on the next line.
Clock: 1h38
